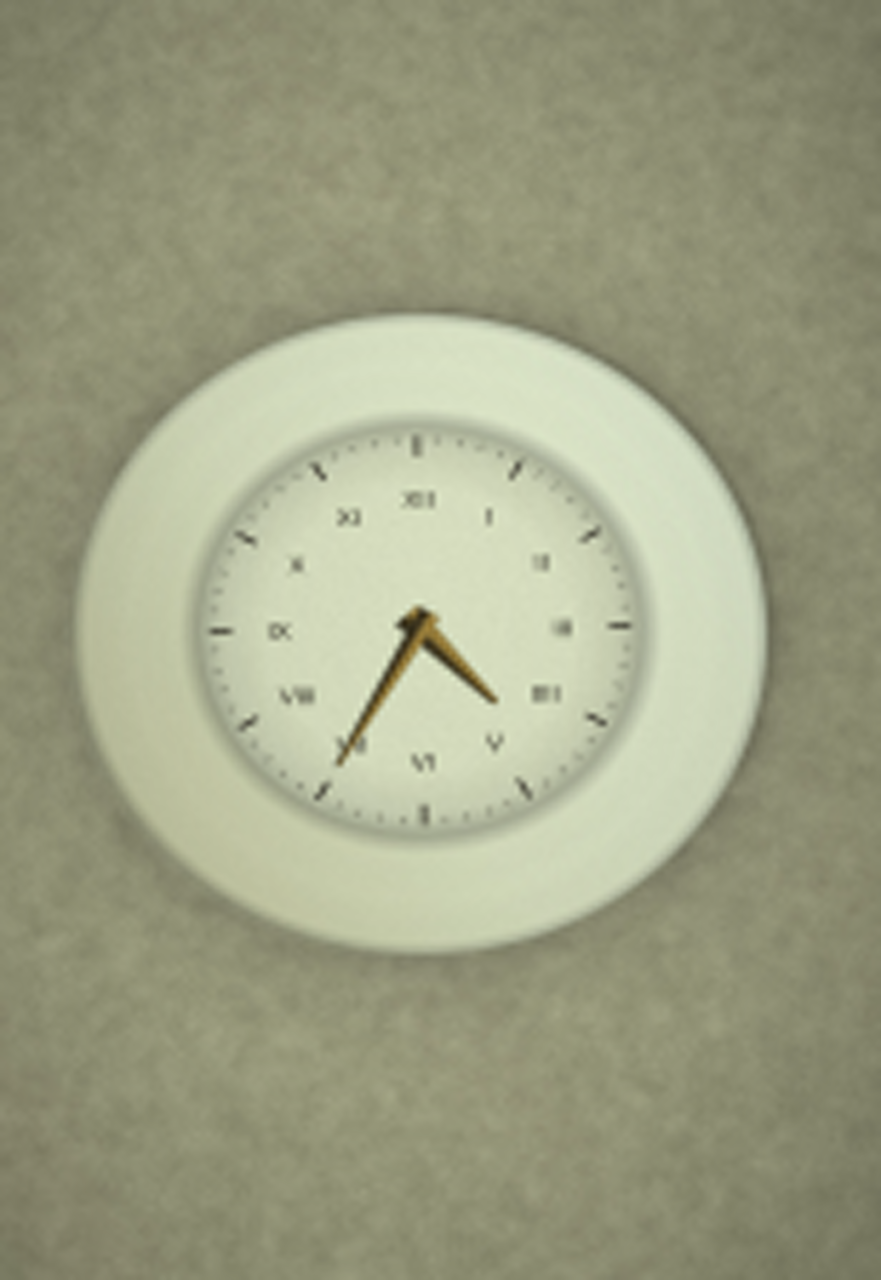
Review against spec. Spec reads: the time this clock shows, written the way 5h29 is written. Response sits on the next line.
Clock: 4h35
